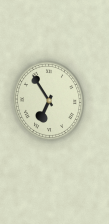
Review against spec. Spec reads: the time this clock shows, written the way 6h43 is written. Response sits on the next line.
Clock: 6h54
